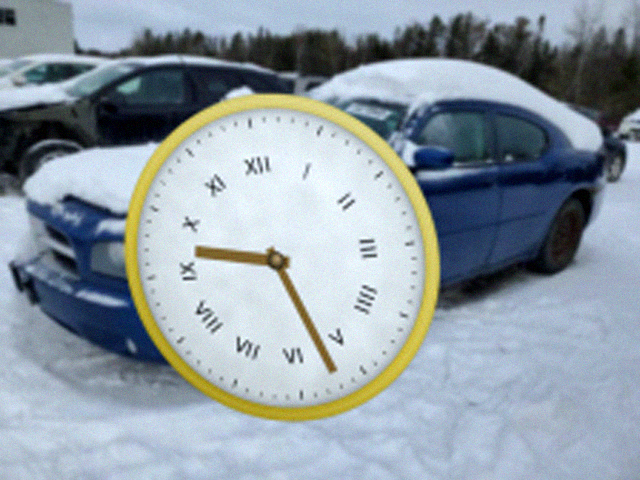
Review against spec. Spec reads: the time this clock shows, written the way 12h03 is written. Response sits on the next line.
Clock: 9h27
